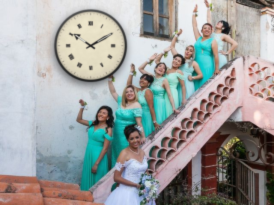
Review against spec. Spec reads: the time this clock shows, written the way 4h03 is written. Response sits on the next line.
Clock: 10h10
